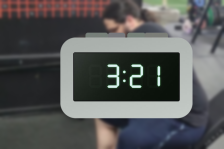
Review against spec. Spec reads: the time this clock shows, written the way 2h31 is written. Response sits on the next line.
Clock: 3h21
